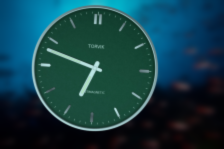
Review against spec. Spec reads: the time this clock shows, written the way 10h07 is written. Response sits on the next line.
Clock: 6h48
